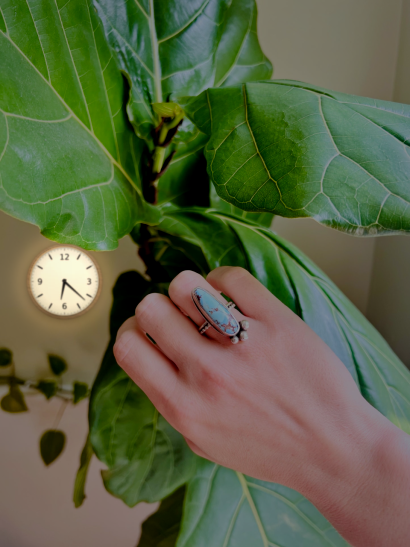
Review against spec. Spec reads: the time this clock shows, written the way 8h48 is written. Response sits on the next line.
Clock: 6h22
